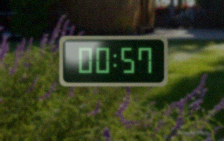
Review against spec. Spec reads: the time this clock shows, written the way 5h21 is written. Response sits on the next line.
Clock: 0h57
